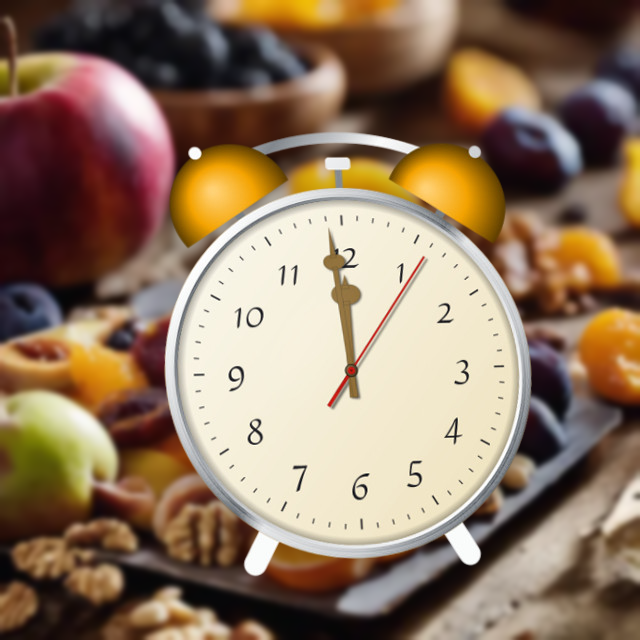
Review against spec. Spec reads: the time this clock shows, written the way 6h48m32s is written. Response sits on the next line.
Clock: 11h59m06s
